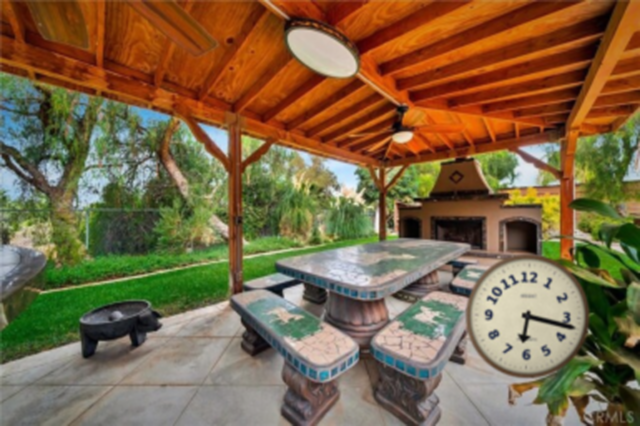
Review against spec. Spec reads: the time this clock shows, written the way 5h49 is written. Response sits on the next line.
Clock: 6h17
